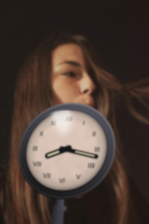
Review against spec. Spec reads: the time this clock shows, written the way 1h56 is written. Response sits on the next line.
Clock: 8h17
